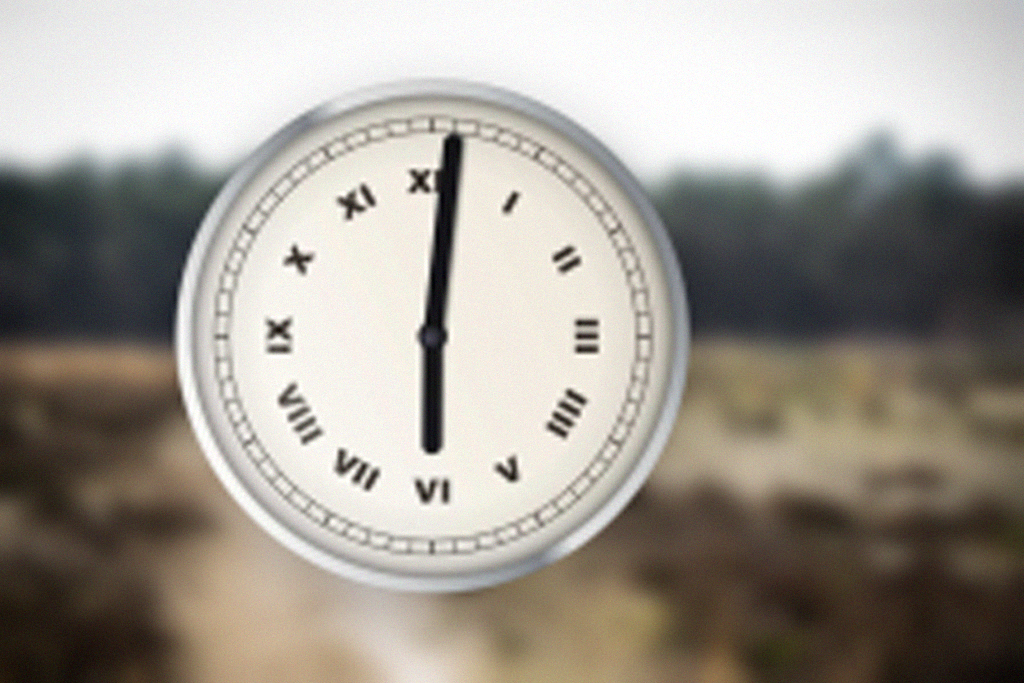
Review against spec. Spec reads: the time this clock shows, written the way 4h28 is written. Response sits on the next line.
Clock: 6h01
